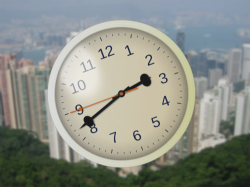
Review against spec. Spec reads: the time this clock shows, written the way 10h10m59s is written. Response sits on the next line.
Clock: 2h41m45s
